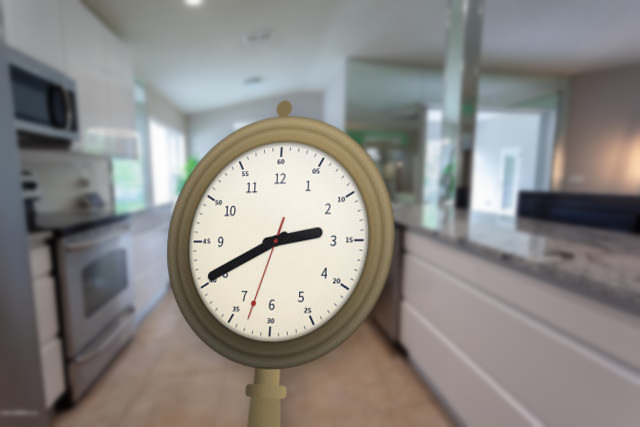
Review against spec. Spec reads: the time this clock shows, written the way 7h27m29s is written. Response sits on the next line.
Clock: 2h40m33s
